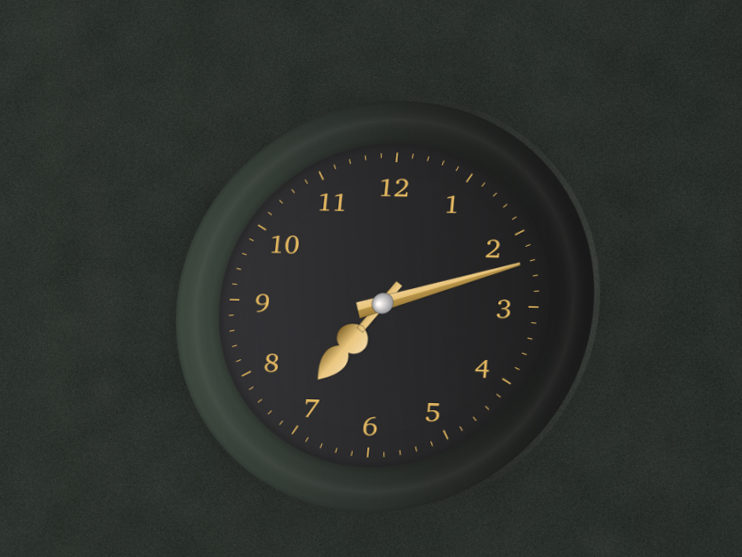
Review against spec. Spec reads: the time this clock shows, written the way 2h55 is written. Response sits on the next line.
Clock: 7h12
